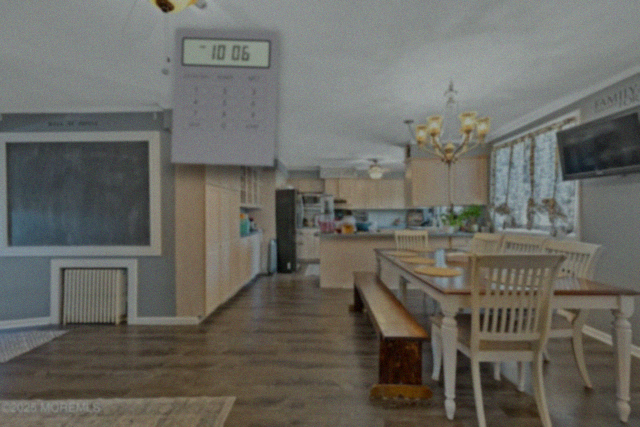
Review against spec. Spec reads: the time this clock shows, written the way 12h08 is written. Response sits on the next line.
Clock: 10h06
